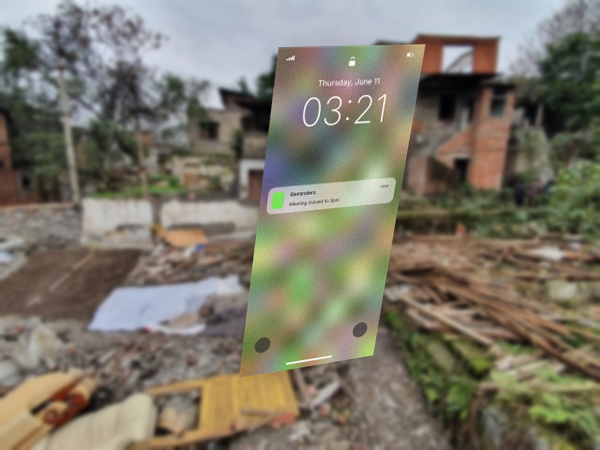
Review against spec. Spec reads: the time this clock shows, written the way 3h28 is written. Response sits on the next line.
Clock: 3h21
